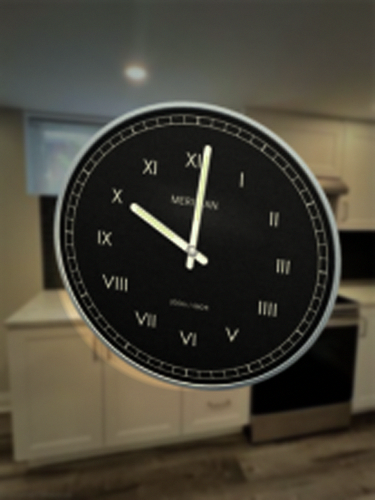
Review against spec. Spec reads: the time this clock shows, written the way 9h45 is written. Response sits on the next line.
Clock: 10h01
